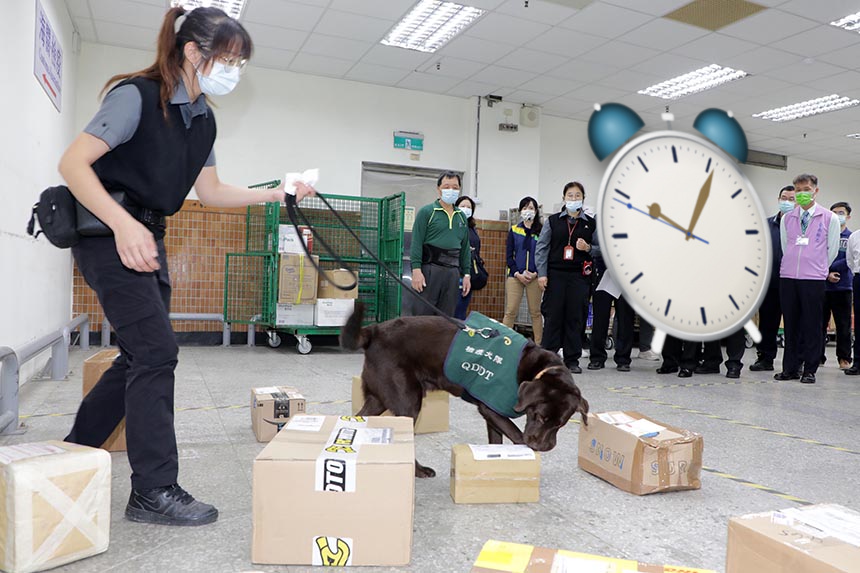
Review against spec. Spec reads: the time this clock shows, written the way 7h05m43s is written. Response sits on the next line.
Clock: 10h05m49s
